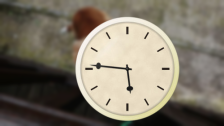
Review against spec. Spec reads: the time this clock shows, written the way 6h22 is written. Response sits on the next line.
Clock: 5h46
